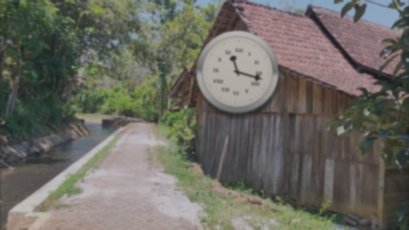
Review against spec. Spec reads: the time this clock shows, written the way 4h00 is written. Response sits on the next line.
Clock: 11h17
